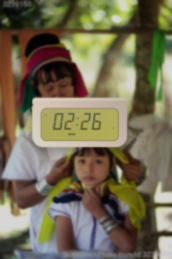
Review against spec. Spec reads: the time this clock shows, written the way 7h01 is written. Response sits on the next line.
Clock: 2h26
